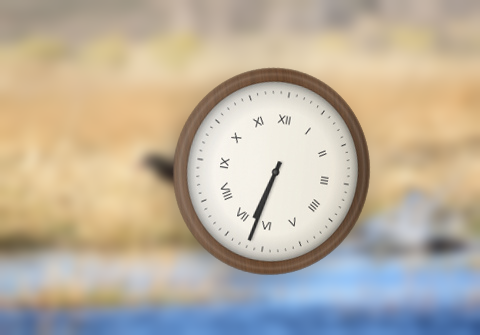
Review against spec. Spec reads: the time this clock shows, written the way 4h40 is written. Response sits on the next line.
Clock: 6h32
